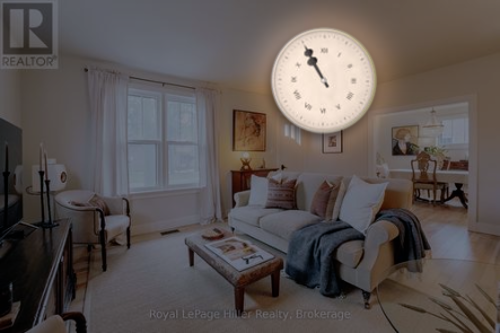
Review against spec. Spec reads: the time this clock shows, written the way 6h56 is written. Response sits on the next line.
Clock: 10h55
